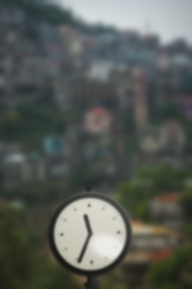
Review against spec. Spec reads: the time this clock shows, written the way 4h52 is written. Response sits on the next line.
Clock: 11h34
